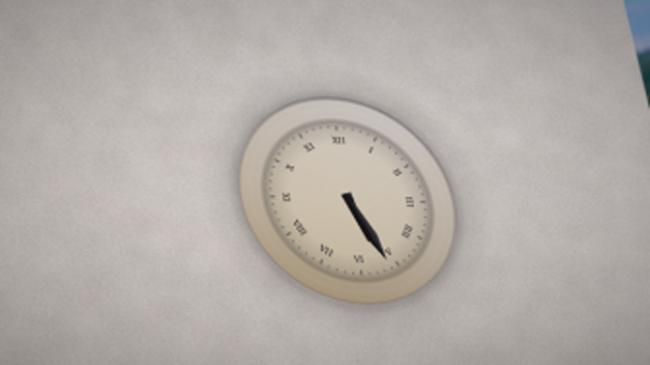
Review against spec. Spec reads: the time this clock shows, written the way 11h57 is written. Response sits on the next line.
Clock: 5h26
